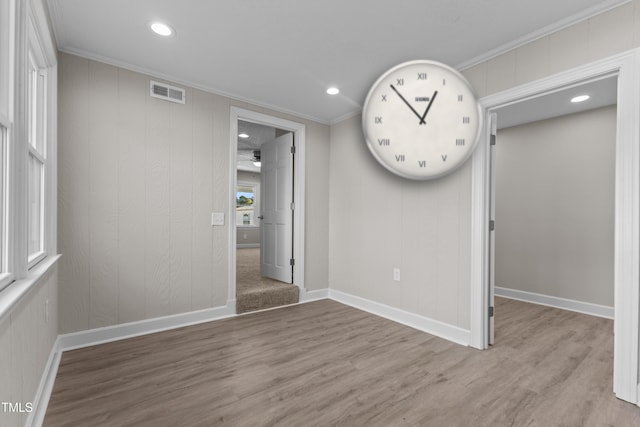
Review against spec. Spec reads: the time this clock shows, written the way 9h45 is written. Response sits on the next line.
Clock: 12h53
